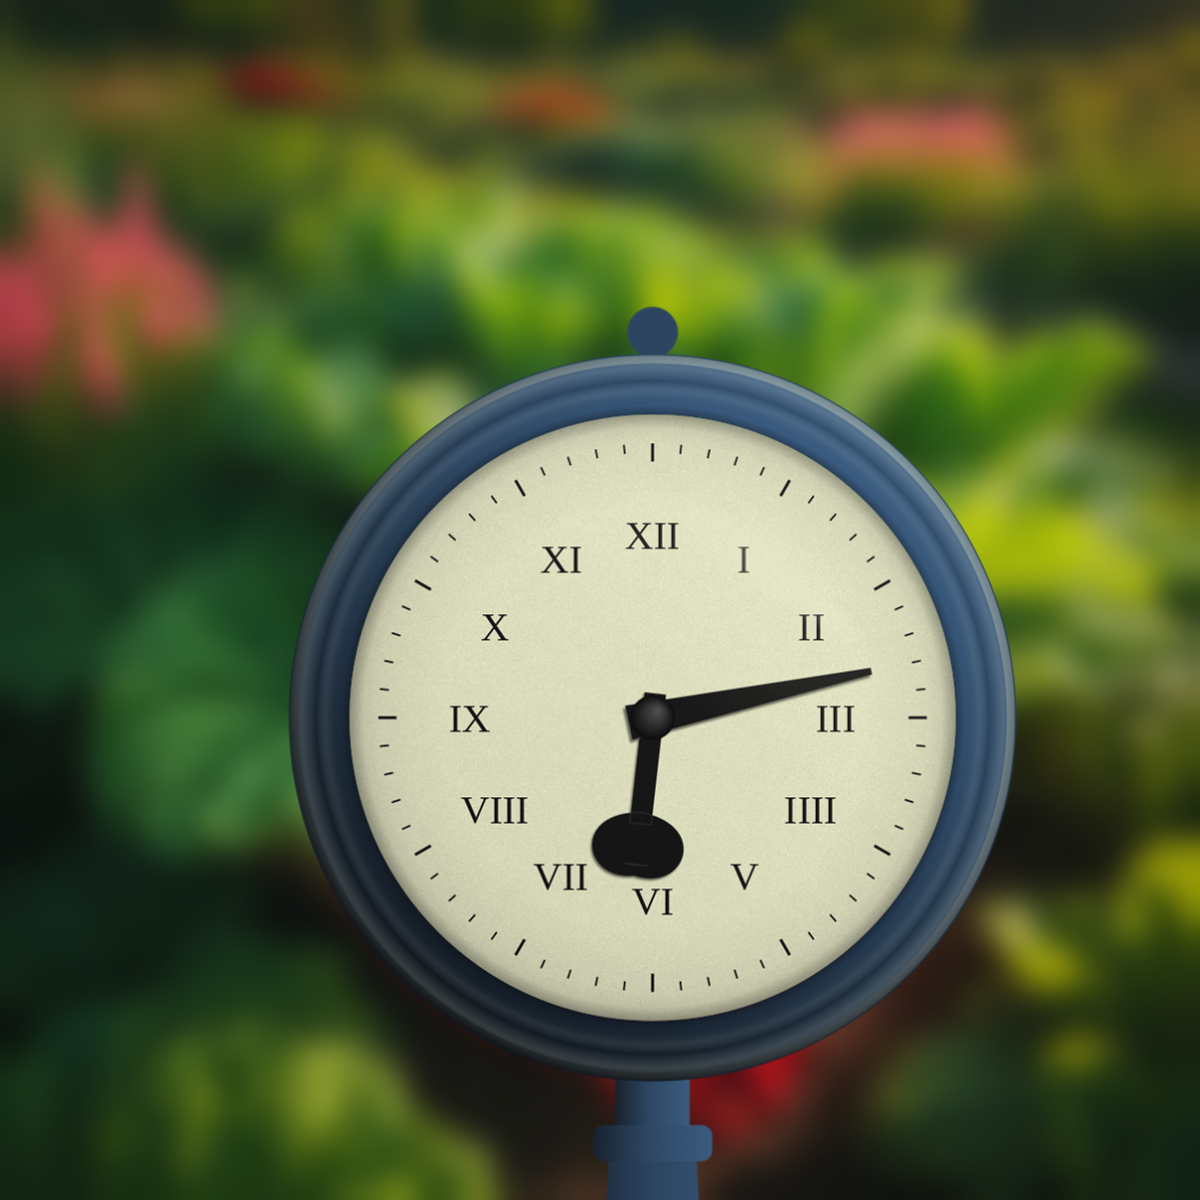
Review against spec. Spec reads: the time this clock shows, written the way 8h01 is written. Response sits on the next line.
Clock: 6h13
